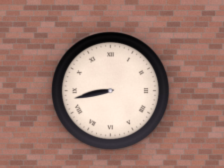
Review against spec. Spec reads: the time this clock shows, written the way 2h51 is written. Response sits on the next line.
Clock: 8h43
